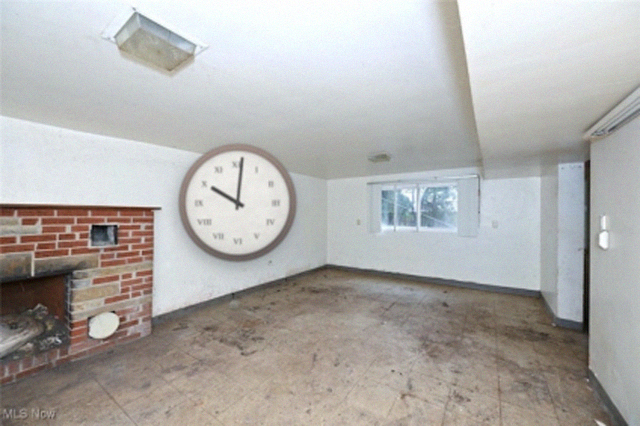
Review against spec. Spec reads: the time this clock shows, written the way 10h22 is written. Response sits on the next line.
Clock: 10h01
